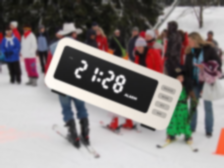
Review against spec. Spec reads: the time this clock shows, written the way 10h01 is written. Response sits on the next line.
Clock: 21h28
